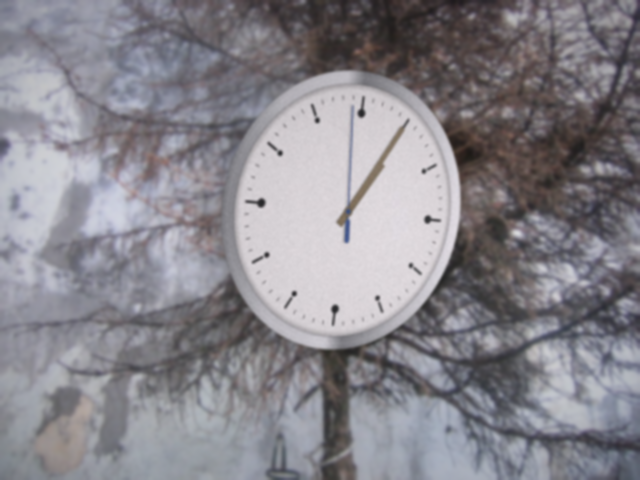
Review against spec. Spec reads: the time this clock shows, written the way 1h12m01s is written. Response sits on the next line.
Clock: 1h04m59s
